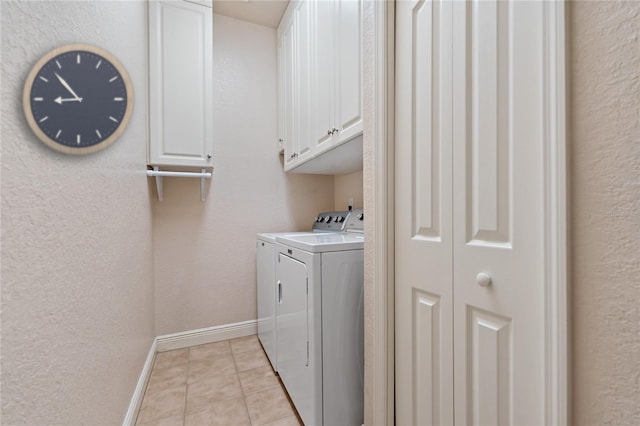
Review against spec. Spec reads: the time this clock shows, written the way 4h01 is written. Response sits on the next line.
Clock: 8h53
